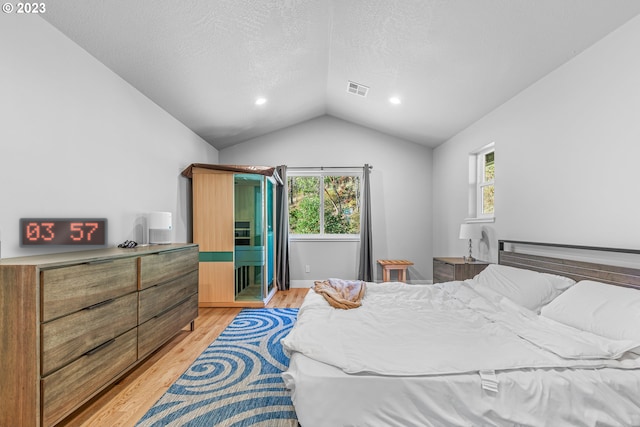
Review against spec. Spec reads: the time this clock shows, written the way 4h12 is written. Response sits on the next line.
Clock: 3h57
